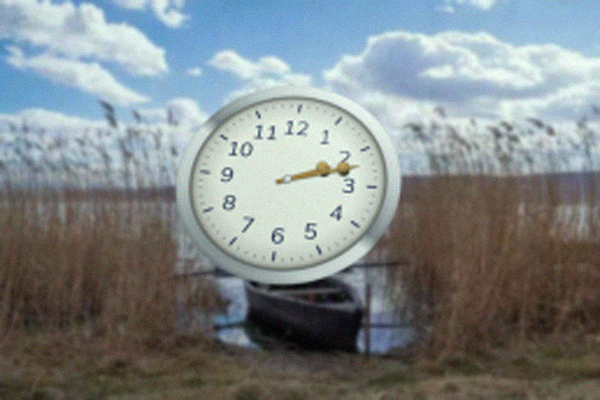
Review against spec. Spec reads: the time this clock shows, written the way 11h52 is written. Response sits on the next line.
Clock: 2h12
